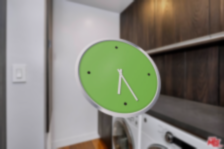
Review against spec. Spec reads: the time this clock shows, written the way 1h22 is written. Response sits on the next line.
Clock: 6h26
